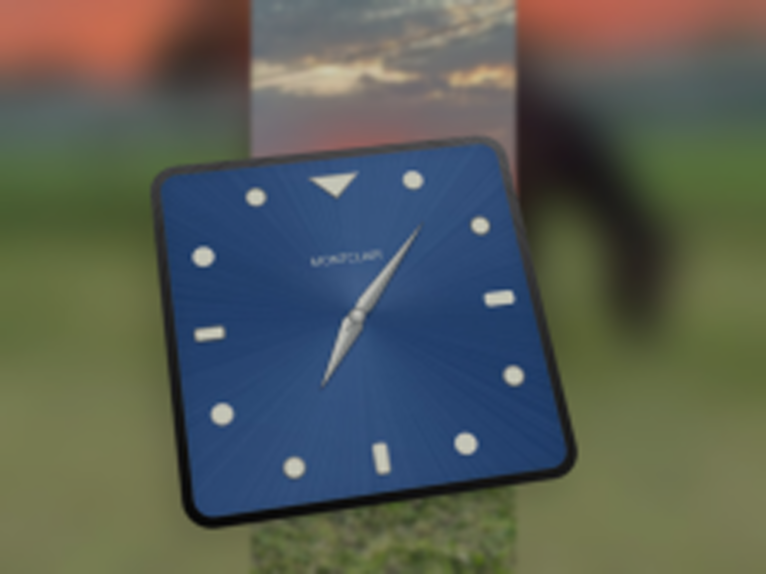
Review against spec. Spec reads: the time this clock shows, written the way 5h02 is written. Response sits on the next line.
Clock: 7h07
